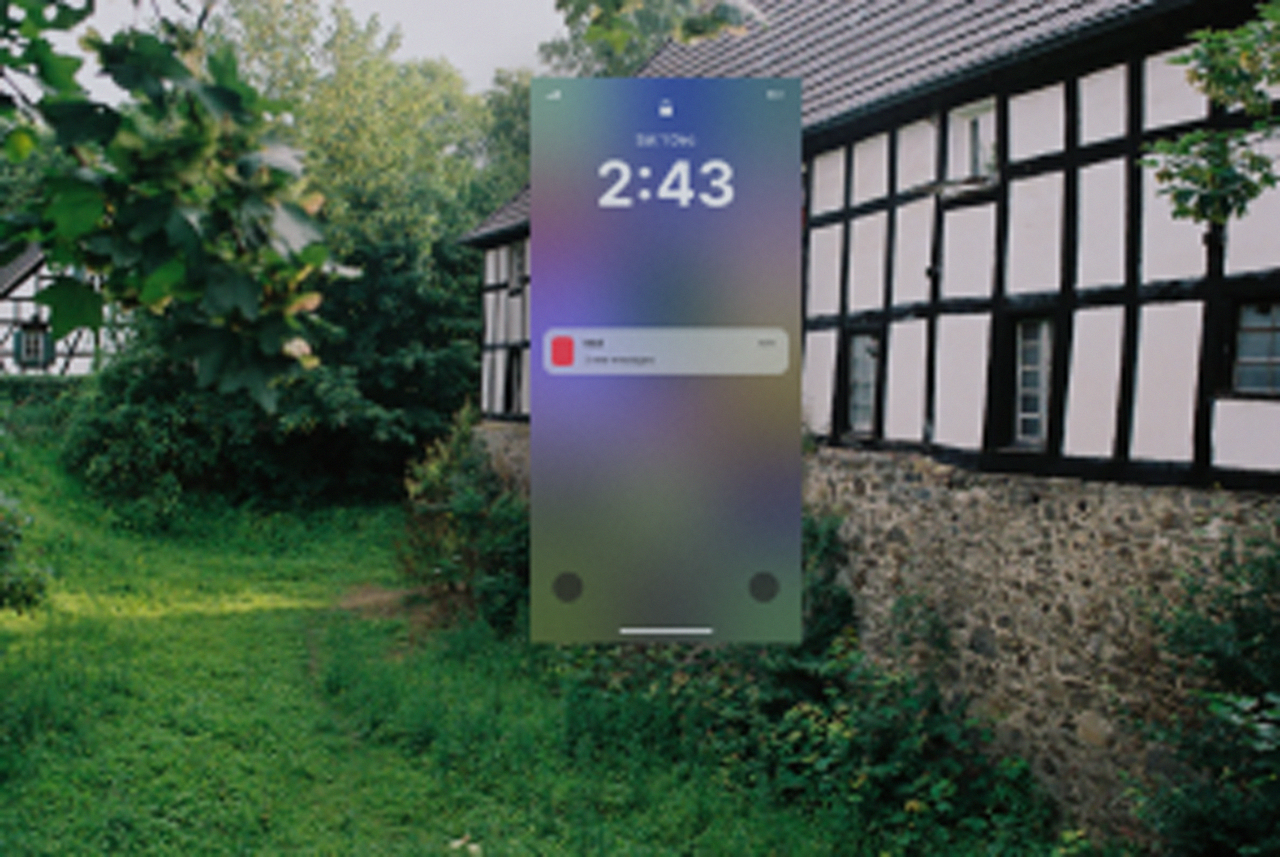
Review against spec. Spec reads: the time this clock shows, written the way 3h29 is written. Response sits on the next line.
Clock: 2h43
